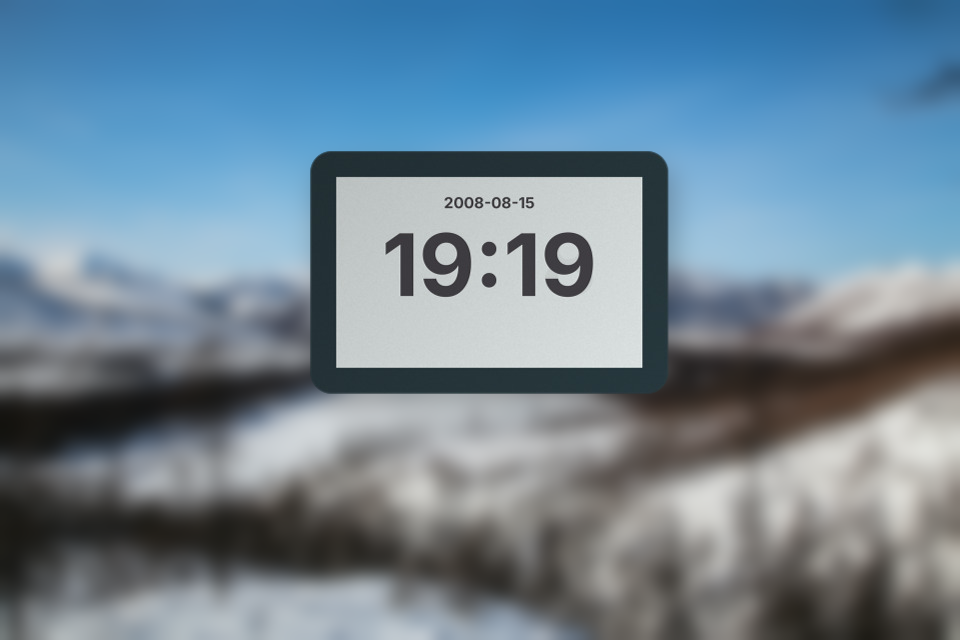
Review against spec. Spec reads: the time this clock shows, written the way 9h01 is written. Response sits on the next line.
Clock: 19h19
